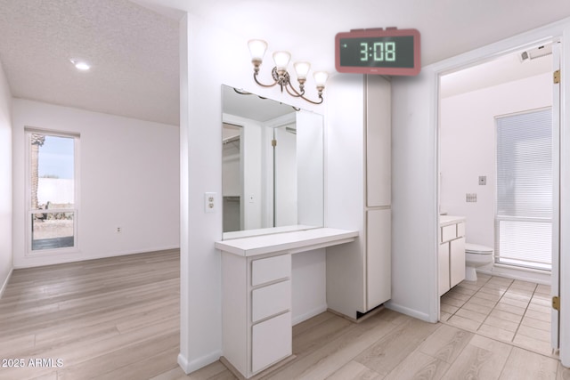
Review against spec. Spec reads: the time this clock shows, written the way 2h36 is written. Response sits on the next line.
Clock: 3h08
